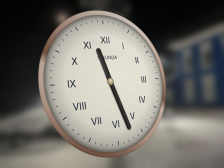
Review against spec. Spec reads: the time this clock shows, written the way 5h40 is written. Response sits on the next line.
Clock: 11h27
